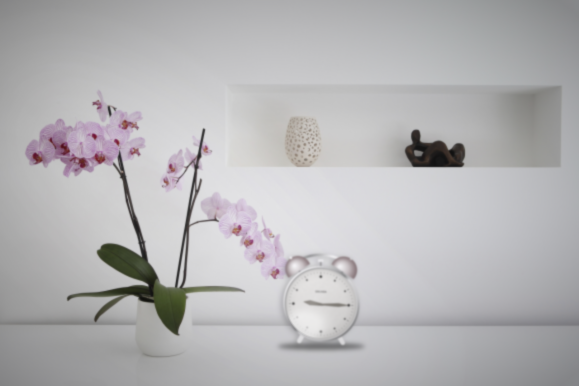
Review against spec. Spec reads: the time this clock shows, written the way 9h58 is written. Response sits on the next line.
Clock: 9h15
